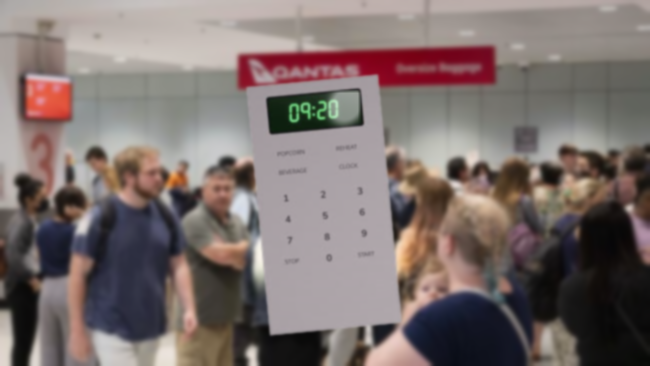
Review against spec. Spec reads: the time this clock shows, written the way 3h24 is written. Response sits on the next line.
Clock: 9h20
